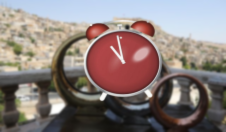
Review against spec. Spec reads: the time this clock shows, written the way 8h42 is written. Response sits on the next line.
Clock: 10h59
